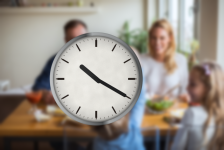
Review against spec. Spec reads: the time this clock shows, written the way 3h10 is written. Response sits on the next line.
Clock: 10h20
